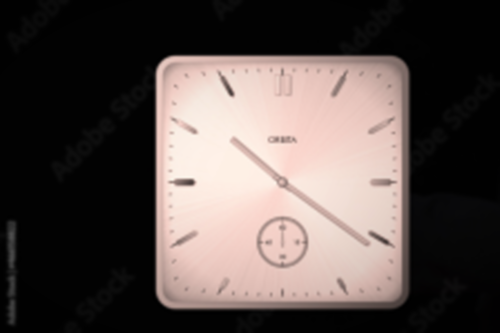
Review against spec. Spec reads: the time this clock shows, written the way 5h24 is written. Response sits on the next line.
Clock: 10h21
